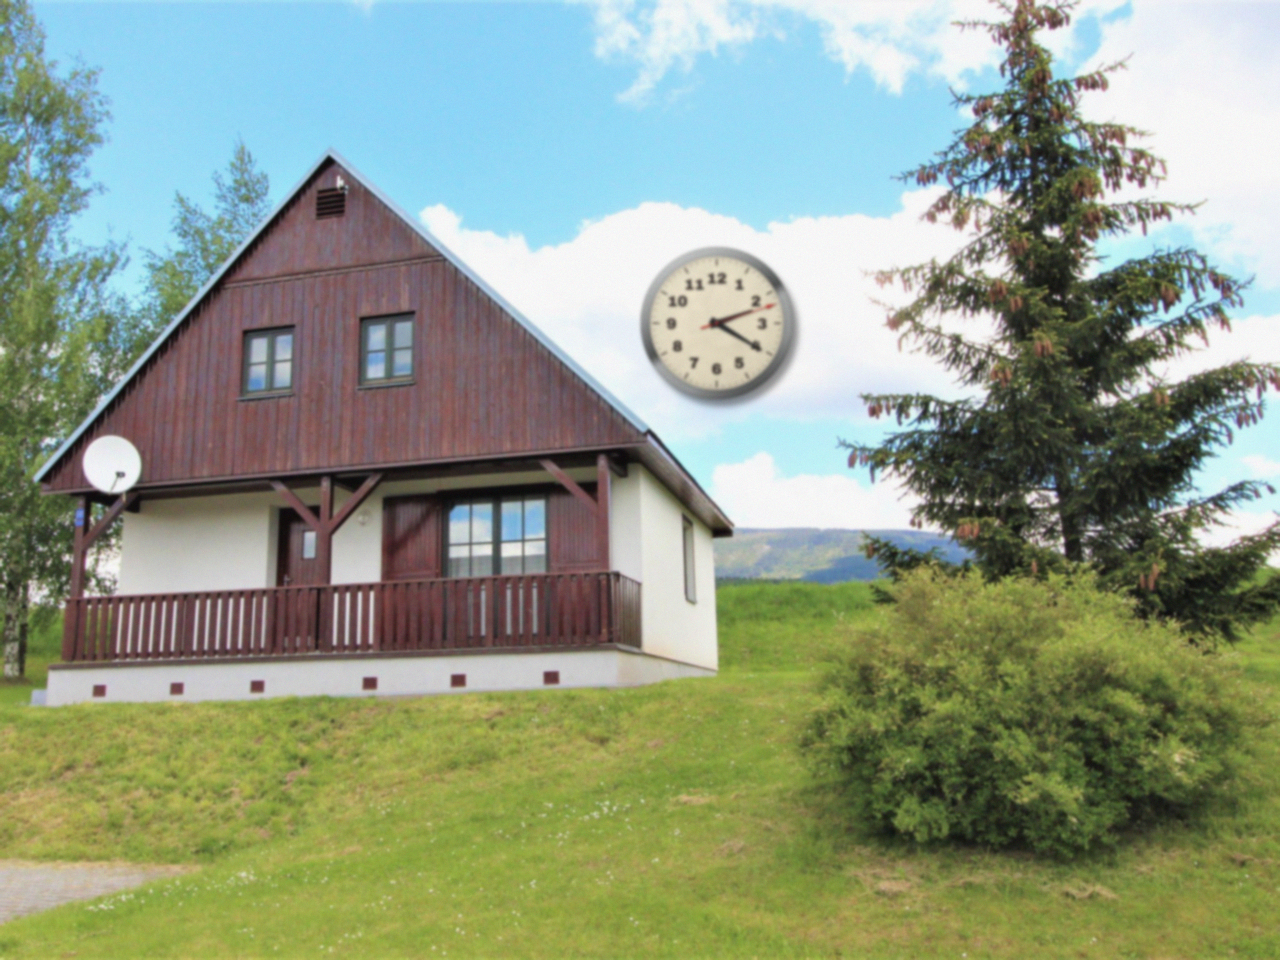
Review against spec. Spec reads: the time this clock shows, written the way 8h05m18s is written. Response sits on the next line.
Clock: 2h20m12s
